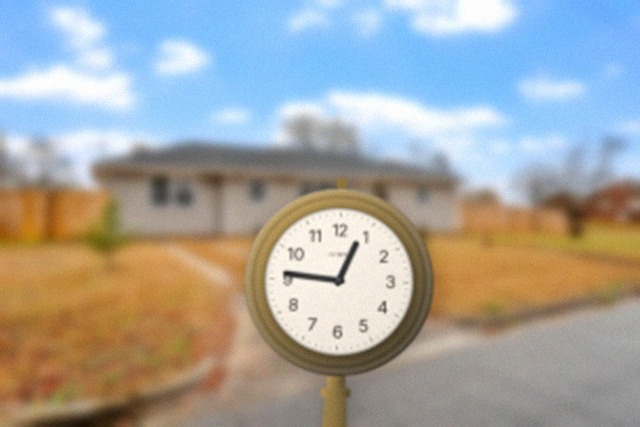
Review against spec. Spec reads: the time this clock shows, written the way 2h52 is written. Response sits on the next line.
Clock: 12h46
